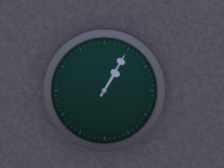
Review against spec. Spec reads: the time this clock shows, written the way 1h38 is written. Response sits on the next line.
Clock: 1h05
